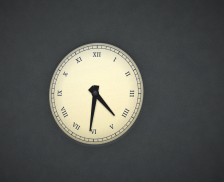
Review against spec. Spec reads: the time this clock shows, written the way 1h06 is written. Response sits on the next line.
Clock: 4h31
